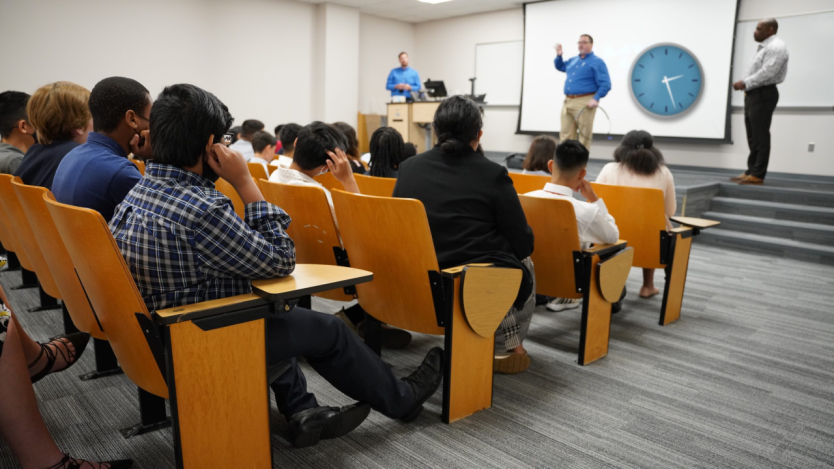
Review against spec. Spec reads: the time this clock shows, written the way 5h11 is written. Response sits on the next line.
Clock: 2h27
